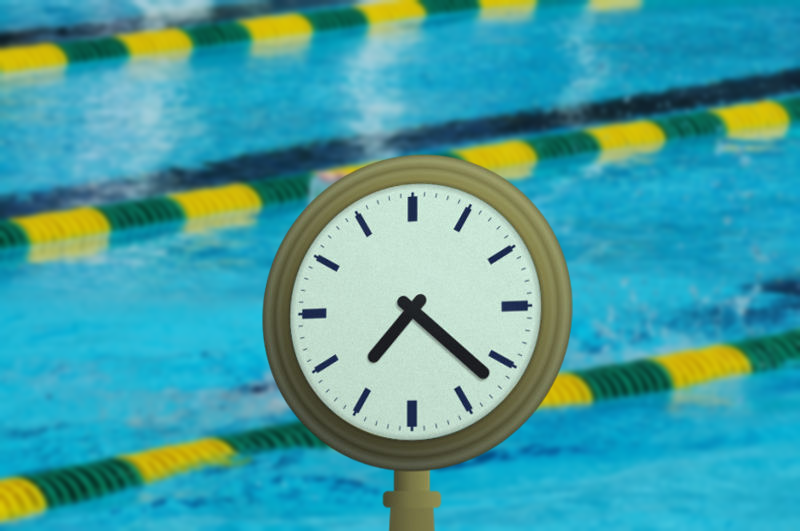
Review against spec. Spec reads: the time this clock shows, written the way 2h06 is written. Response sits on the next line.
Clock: 7h22
